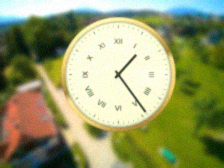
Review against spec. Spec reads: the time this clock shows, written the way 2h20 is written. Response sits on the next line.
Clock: 1h24
